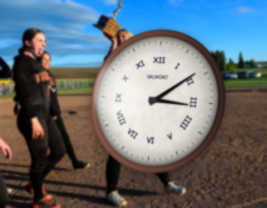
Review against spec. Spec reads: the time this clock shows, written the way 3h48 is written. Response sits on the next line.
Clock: 3h09
